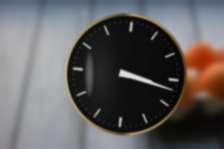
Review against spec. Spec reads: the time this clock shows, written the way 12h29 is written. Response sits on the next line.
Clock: 3h17
